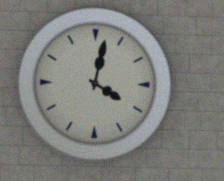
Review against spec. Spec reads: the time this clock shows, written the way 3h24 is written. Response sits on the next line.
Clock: 4h02
